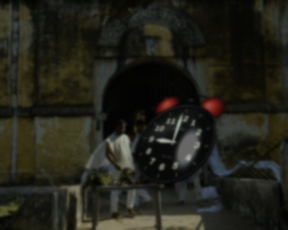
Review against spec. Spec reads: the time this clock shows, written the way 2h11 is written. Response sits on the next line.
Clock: 8h59
